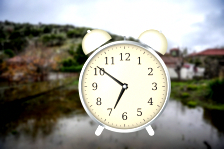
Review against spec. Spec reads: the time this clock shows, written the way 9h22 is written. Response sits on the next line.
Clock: 6h51
